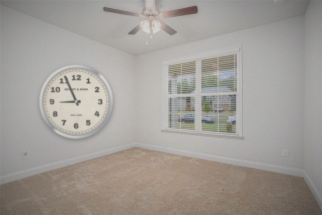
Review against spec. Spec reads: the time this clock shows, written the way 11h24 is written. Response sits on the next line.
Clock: 8h56
